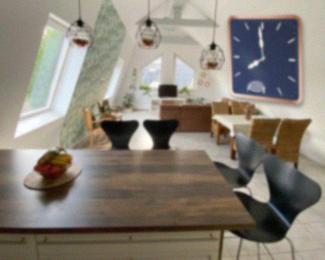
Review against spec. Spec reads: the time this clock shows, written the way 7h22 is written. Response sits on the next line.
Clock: 7h59
